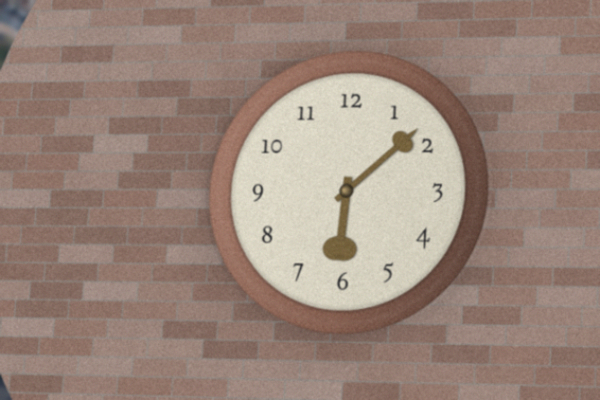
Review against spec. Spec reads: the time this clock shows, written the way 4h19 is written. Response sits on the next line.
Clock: 6h08
